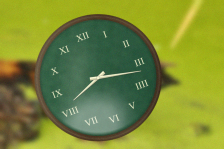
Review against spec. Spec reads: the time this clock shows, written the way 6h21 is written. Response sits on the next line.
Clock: 8h17
